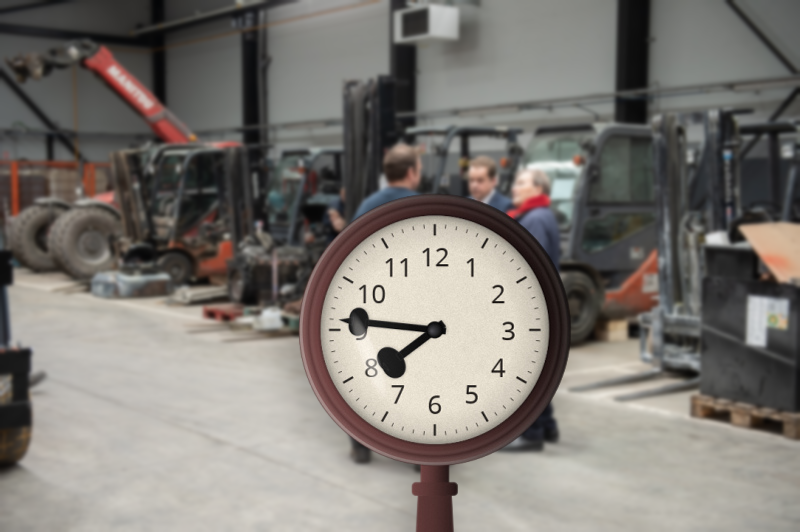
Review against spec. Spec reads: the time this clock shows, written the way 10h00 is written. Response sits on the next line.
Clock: 7h46
